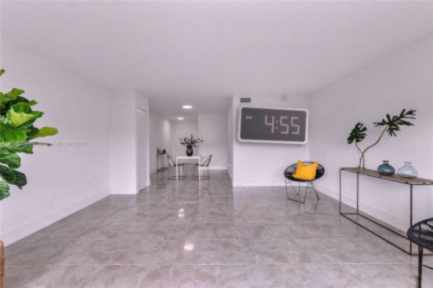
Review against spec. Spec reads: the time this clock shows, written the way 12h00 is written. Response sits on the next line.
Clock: 4h55
